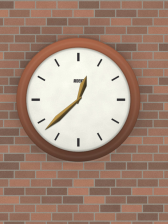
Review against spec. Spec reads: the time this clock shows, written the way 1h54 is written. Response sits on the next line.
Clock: 12h38
